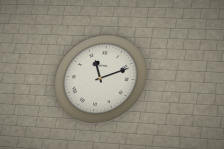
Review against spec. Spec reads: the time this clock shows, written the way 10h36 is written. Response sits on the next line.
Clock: 11h11
